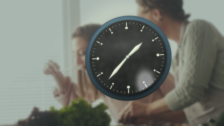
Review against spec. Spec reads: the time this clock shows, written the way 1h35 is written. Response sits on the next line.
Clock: 1h37
